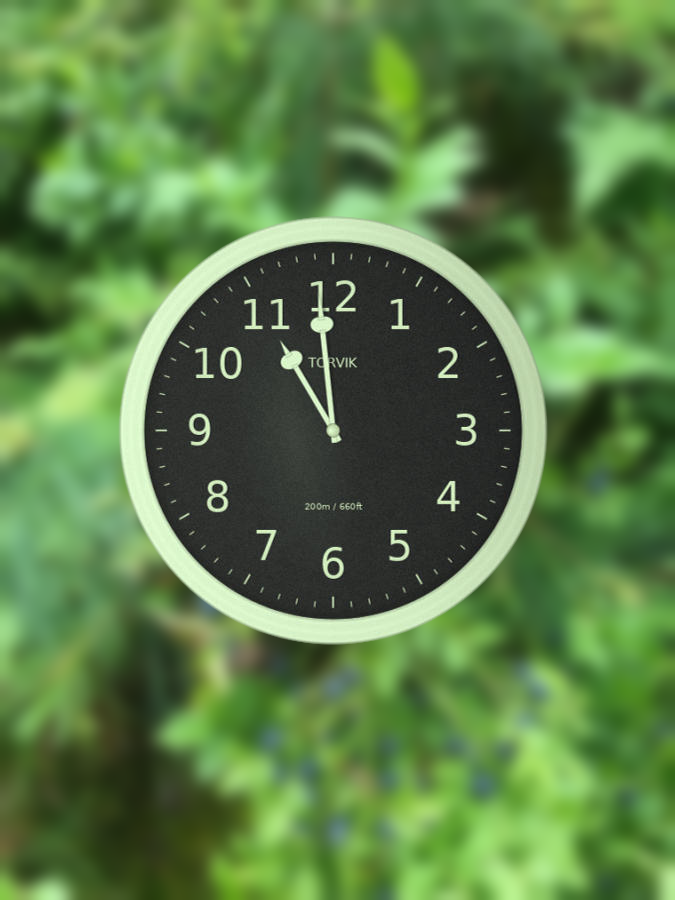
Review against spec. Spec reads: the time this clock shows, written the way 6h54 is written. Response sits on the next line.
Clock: 10h59
